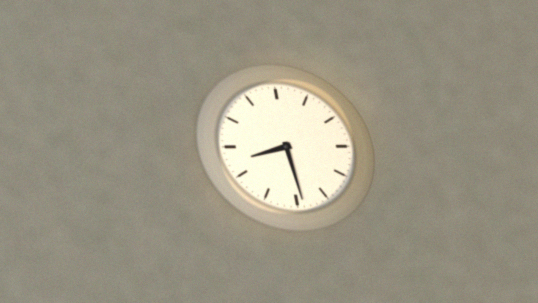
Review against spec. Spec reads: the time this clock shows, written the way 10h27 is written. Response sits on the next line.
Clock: 8h29
